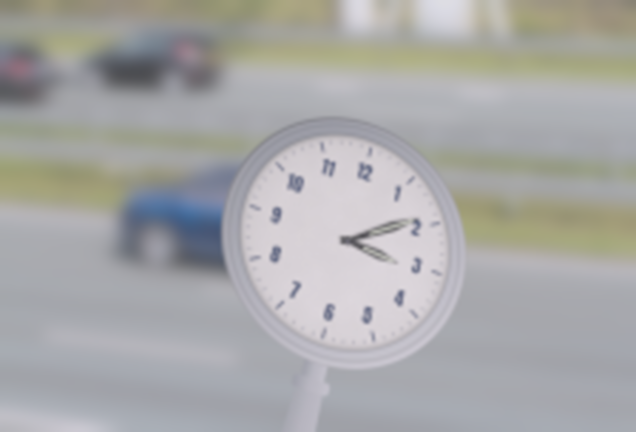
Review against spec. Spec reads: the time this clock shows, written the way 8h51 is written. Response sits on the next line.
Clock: 3h09
